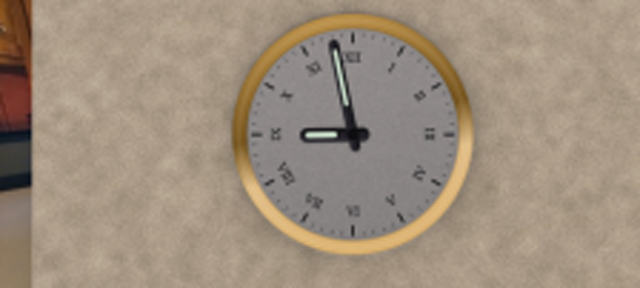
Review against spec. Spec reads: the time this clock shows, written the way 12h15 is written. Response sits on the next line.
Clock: 8h58
